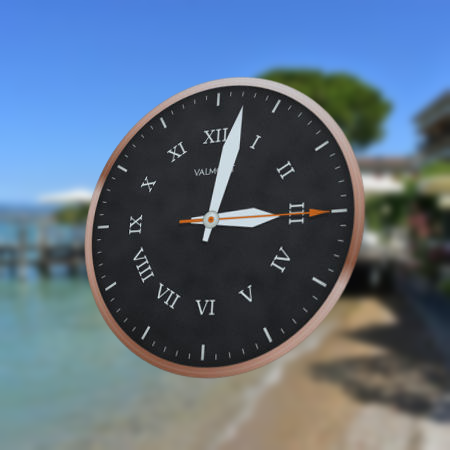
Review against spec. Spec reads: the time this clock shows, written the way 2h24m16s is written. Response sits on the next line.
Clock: 3h02m15s
